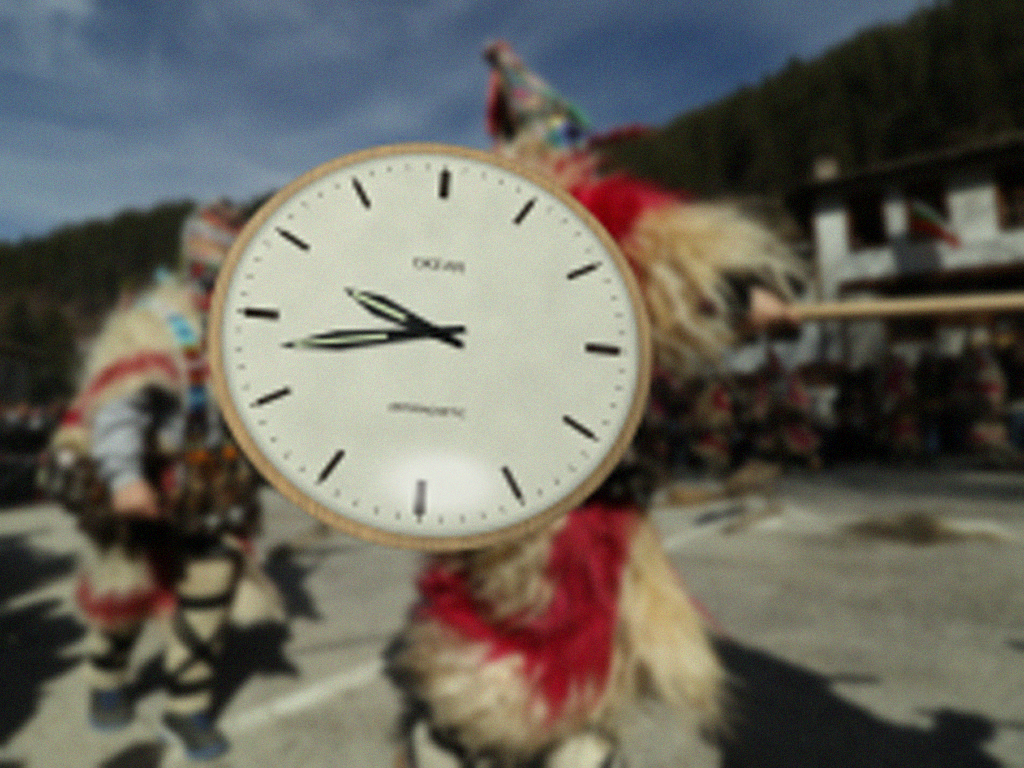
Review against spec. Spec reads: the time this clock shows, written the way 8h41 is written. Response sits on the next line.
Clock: 9h43
